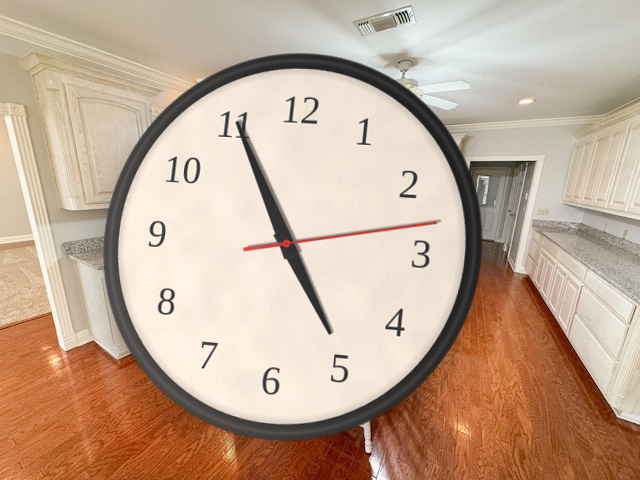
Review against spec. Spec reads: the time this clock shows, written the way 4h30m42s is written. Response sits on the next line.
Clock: 4h55m13s
